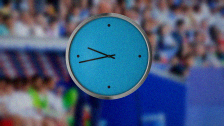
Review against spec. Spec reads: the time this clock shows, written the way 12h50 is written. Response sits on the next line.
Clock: 9h43
